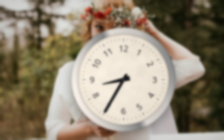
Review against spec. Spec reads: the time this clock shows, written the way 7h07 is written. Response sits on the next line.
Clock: 8h35
